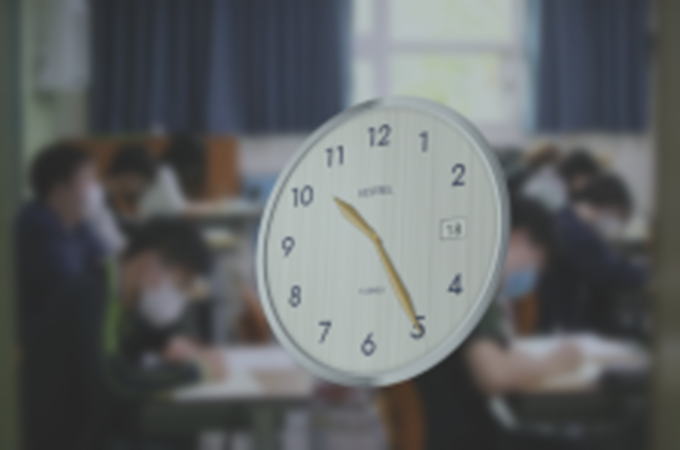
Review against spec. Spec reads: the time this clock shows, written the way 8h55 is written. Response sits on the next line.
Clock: 10h25
